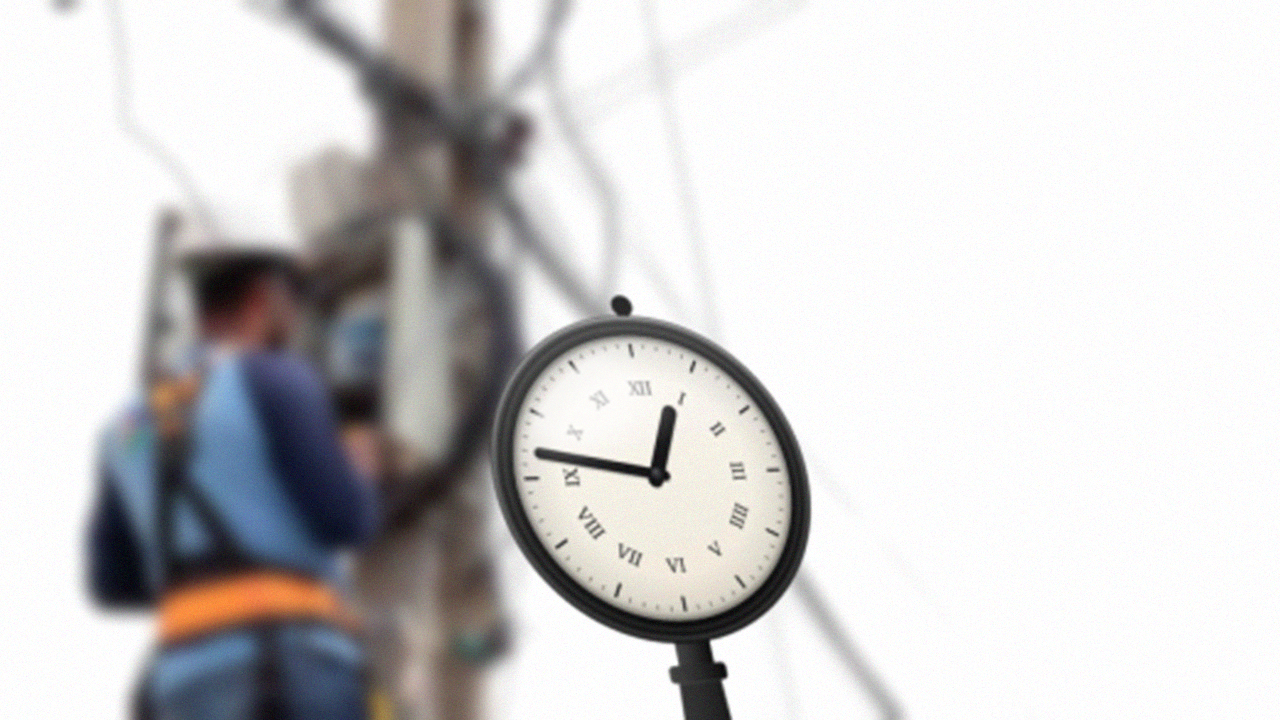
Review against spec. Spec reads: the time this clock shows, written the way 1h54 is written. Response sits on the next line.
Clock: 12h47
